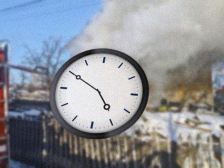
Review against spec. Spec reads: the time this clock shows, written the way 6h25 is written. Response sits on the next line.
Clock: 4h50
